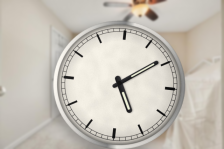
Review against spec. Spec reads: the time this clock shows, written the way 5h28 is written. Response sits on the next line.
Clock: 5h09
